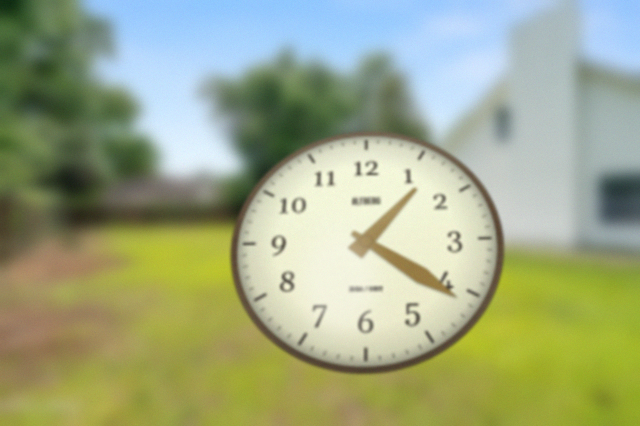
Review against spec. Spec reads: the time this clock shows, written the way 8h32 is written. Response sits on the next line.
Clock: 1h21
